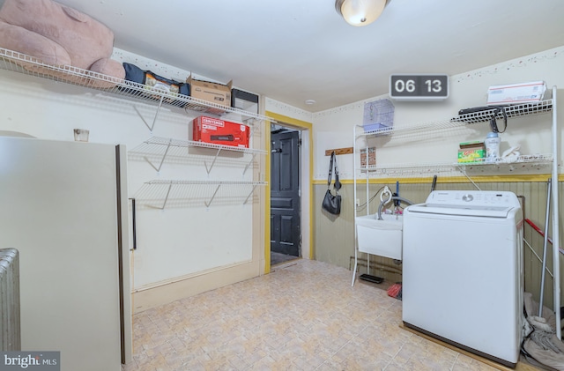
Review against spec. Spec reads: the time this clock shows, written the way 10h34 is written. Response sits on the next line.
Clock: 6h13
